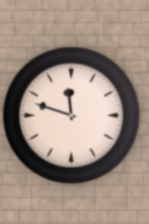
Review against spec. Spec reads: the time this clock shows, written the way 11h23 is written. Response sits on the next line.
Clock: 11h48
